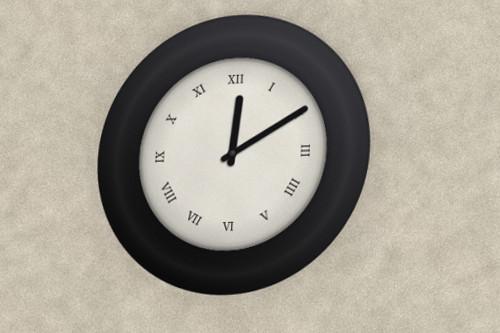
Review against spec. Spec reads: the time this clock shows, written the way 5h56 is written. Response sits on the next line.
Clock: 12h10
